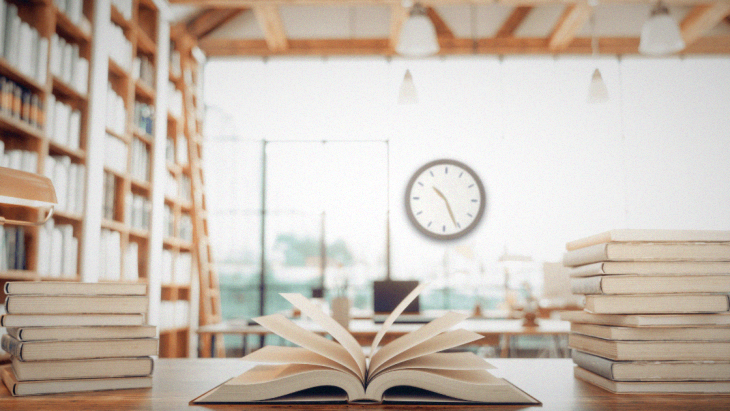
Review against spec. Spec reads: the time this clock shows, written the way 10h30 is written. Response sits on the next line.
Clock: 10h26
